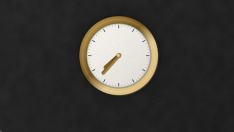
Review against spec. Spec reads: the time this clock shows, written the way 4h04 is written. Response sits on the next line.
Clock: 7h37
